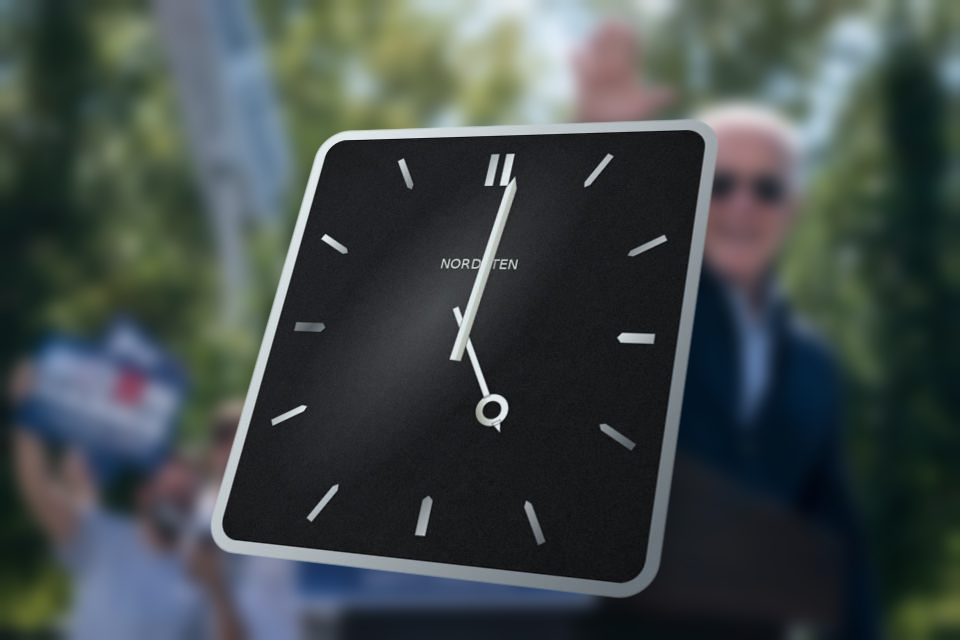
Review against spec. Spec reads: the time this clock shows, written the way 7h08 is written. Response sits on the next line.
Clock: 5h01
